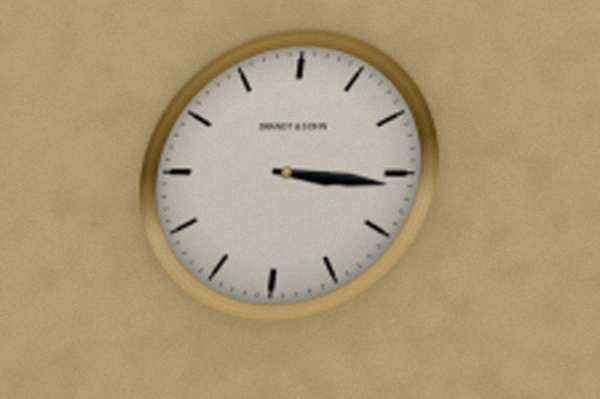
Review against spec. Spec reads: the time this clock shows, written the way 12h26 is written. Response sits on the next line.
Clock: 3h16
